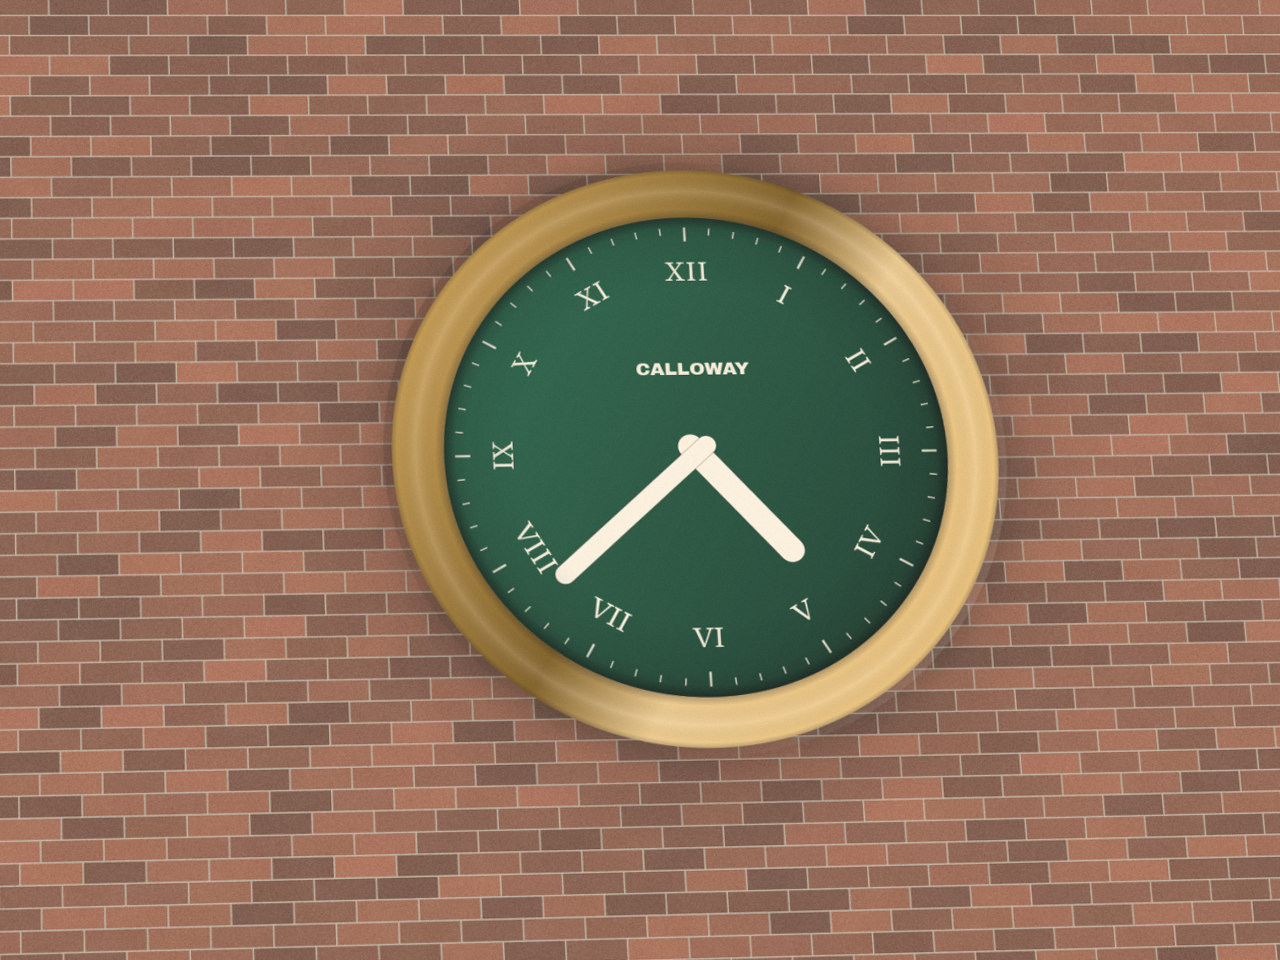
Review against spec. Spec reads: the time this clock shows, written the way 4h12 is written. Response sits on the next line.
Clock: 4h38
